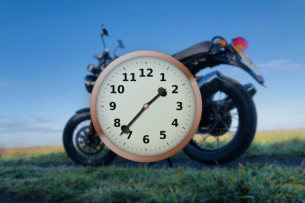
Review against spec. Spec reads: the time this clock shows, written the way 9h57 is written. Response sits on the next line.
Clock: 1h37
